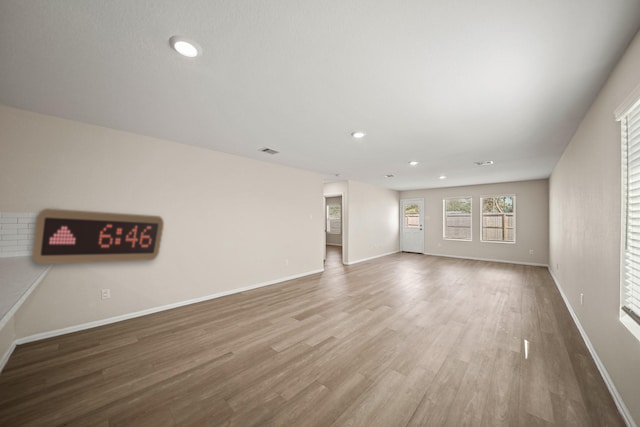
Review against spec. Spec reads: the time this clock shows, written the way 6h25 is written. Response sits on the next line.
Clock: 6h46
